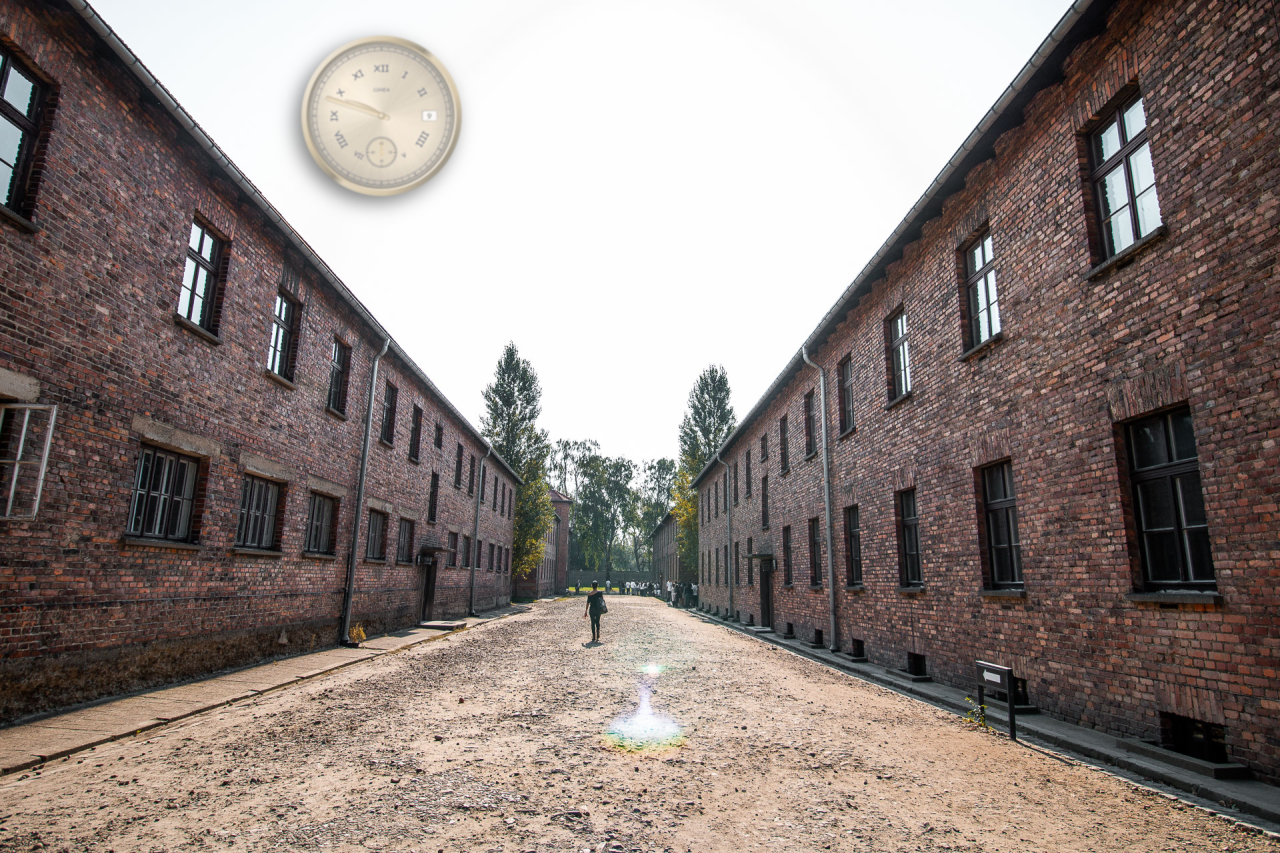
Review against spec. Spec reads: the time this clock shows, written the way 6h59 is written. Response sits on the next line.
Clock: 9h48
